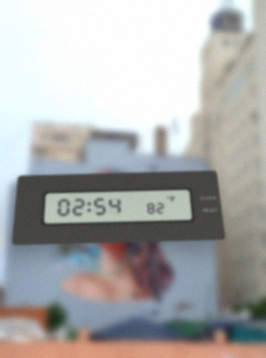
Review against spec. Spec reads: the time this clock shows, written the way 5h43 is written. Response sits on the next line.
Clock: 2h54
